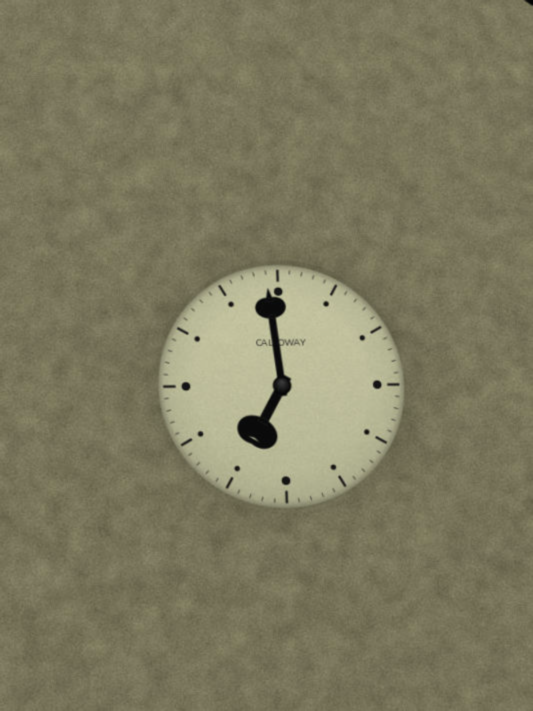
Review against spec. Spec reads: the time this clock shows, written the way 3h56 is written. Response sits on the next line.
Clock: 6h59
